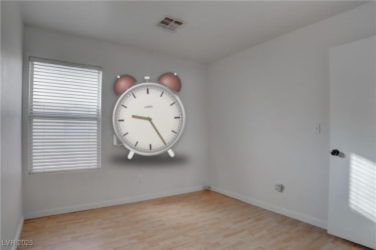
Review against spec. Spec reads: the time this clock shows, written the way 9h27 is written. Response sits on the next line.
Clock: 9h25
